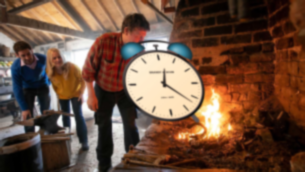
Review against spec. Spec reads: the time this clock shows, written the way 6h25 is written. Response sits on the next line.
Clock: 12h22
